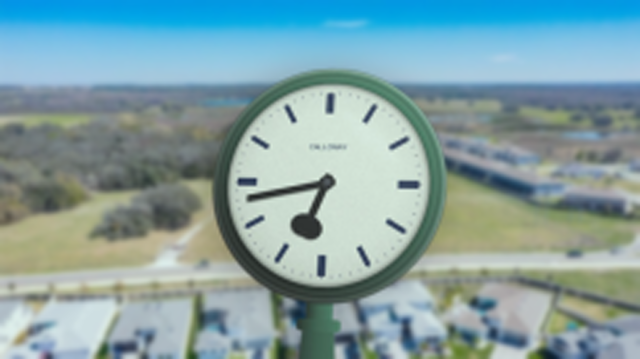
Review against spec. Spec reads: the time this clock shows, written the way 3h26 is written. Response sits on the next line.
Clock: 6h43
